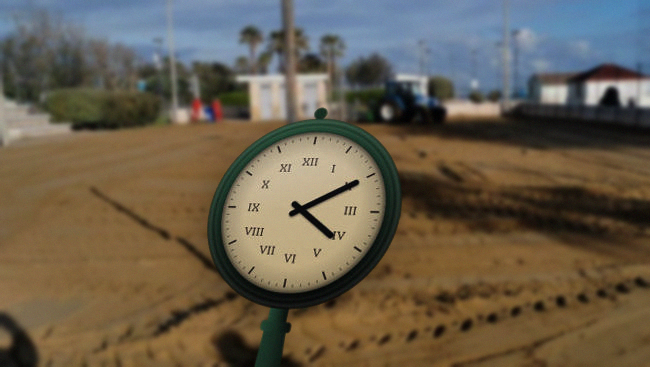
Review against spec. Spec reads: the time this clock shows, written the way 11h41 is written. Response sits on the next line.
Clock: 4h10
